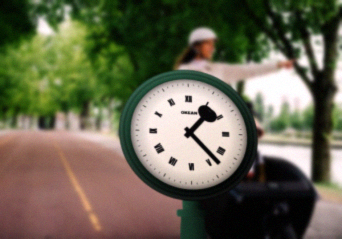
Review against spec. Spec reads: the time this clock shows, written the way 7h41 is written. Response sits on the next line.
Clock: 1h23
